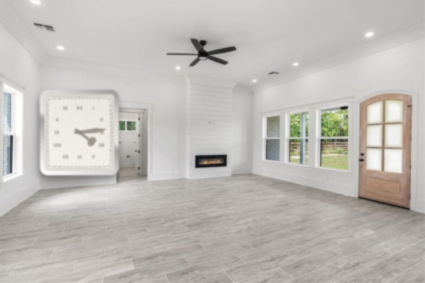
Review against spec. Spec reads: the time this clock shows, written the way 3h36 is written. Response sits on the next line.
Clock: 4h14
